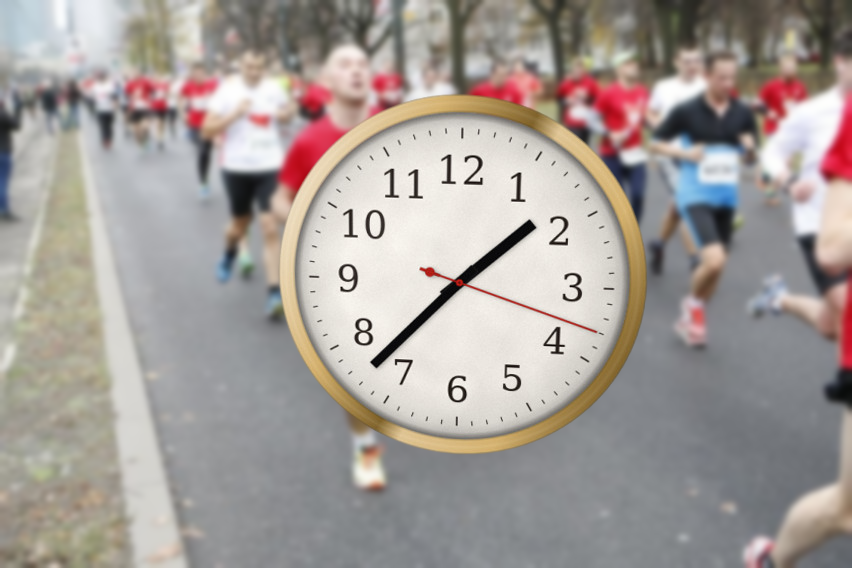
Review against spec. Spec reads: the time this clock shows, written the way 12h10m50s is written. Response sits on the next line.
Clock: 1h37m18s
